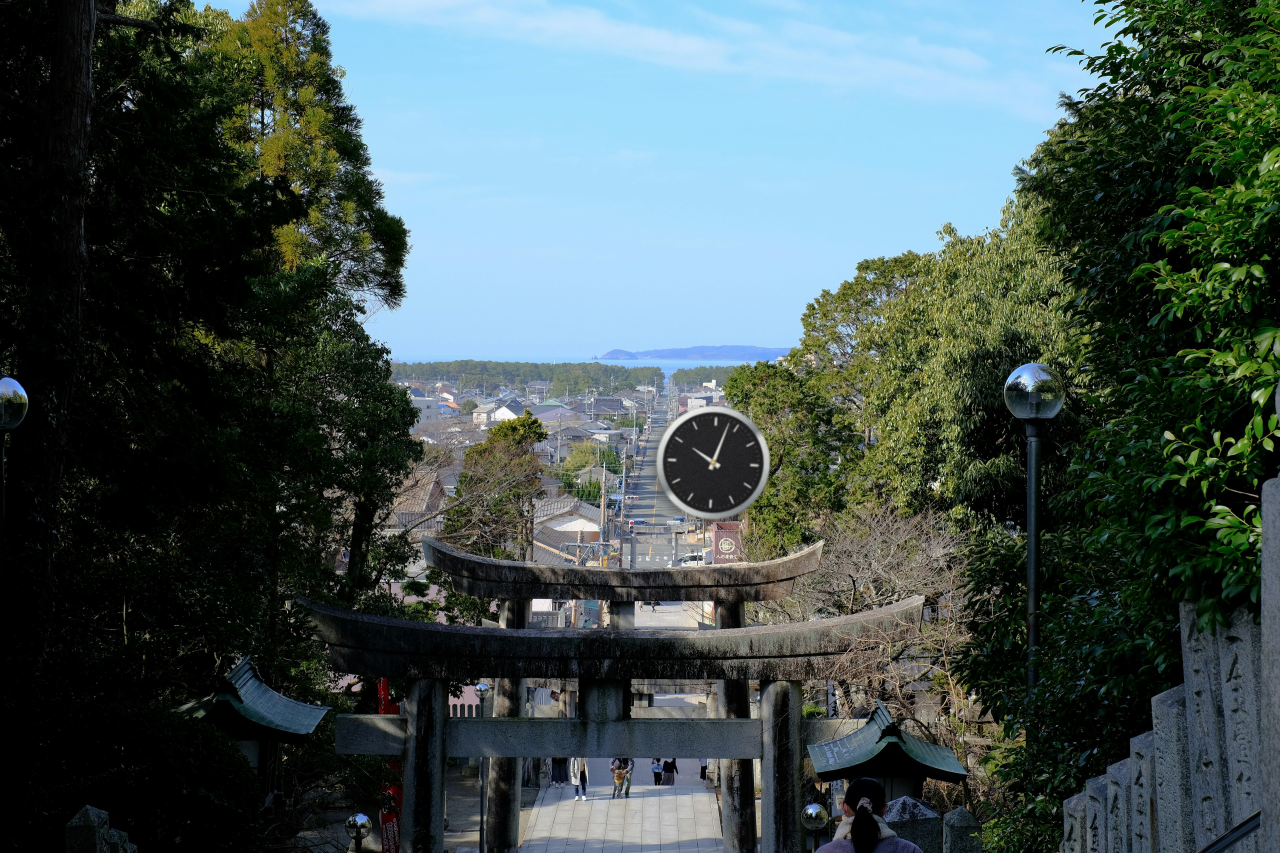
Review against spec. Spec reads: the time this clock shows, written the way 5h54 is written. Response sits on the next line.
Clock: 10h03
